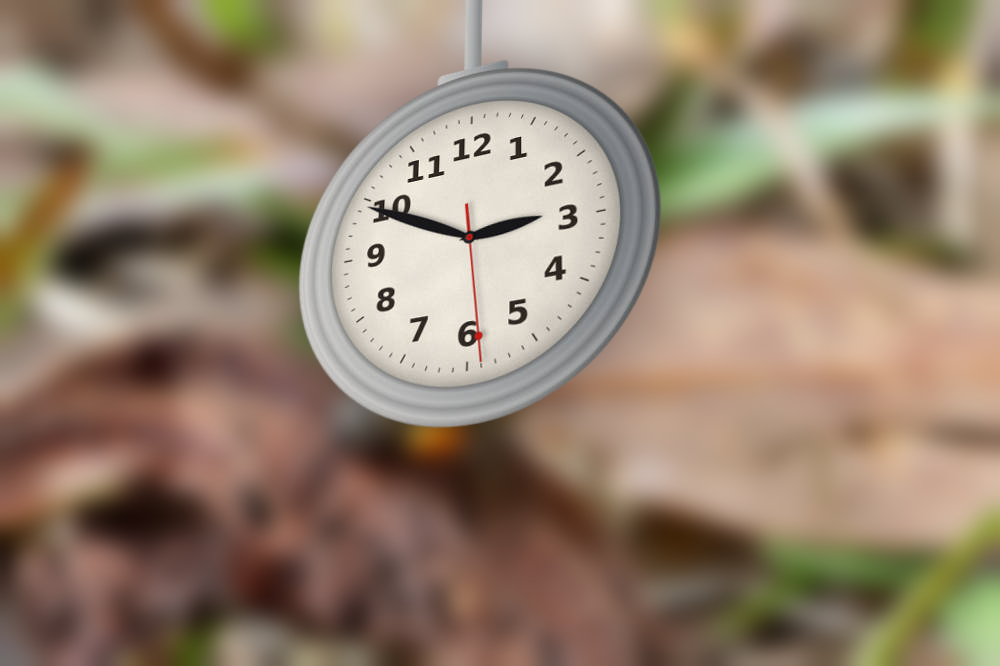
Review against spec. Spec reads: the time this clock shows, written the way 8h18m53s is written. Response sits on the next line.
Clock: 2h49m29s
